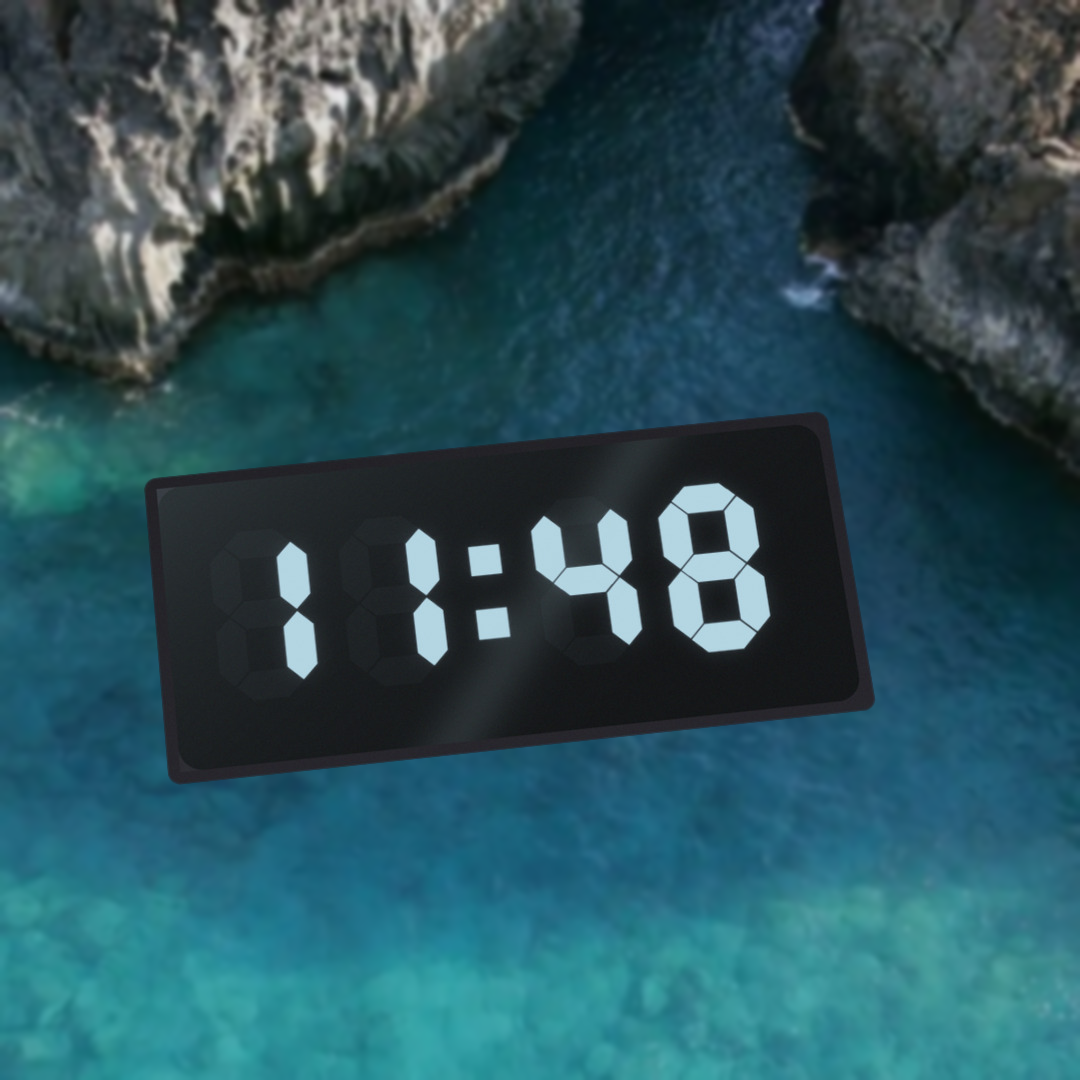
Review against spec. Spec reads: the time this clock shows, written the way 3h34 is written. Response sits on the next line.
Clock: 11h48
